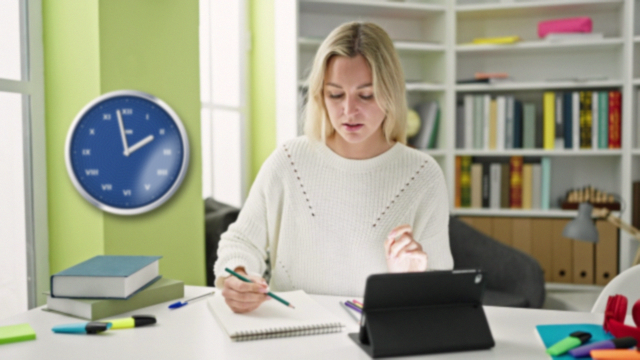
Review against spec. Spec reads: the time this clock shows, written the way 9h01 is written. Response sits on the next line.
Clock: 1h58
